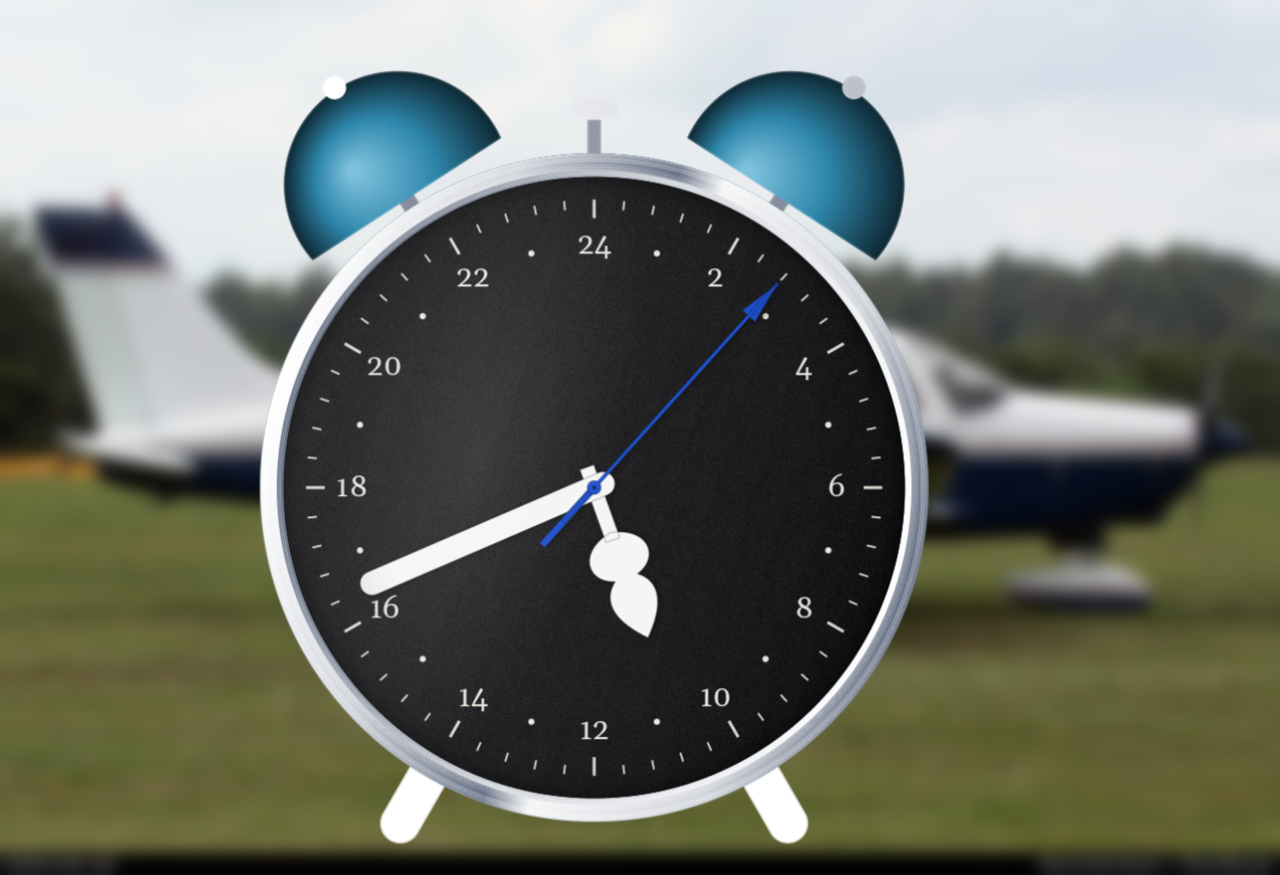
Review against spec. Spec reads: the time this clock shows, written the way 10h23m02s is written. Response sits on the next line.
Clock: 10h41m07s
